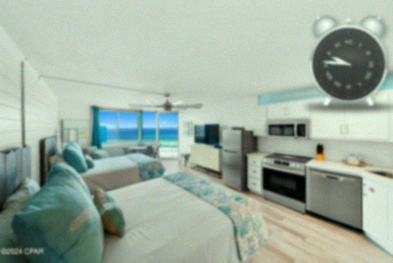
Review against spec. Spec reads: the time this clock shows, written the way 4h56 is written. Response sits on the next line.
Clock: 9h46
